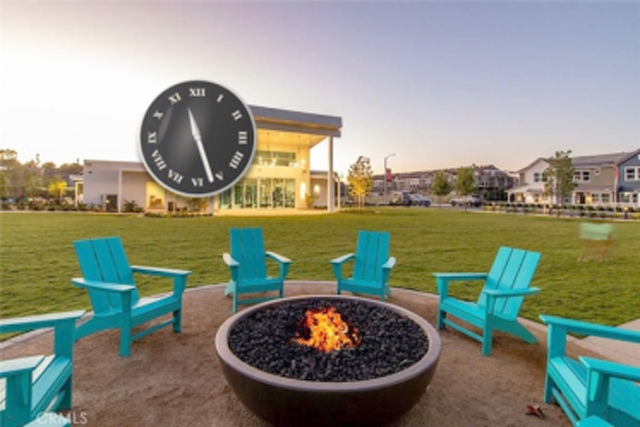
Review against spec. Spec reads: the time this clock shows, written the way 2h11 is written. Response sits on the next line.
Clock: 11h27
